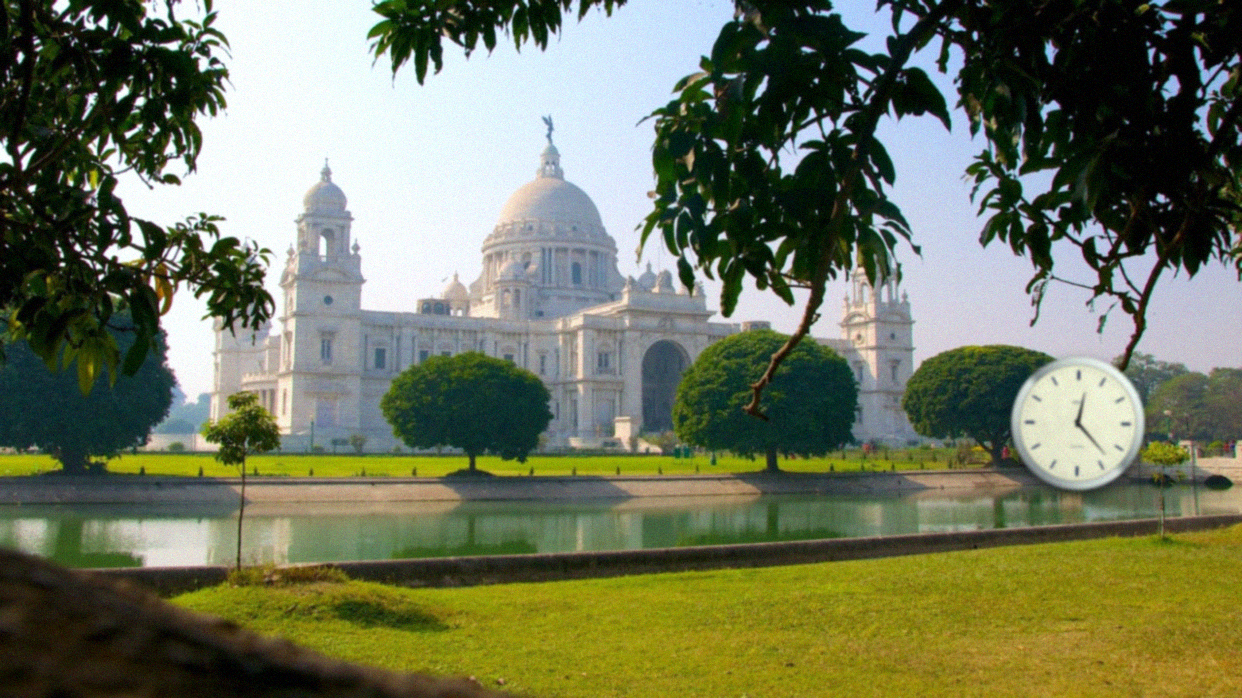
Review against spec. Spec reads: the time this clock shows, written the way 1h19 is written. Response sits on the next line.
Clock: 12h23
